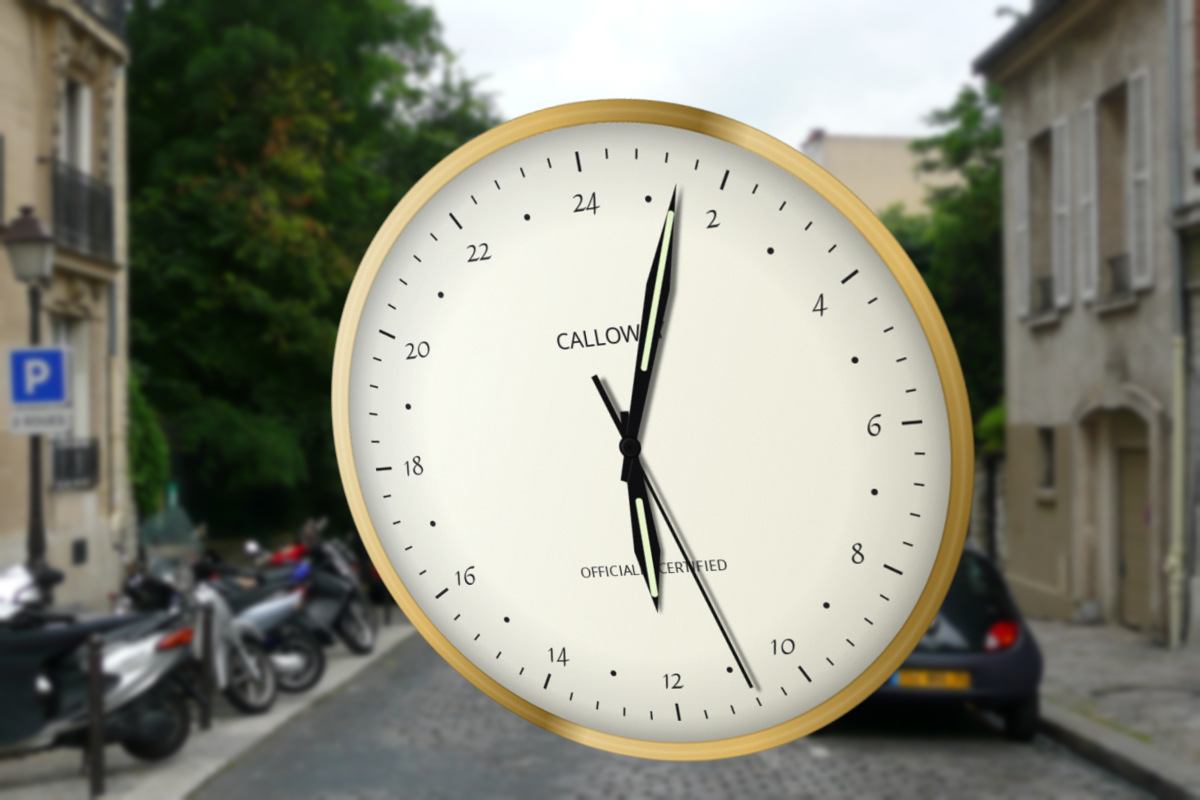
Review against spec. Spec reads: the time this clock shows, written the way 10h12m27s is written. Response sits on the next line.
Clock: 12h03m27s
